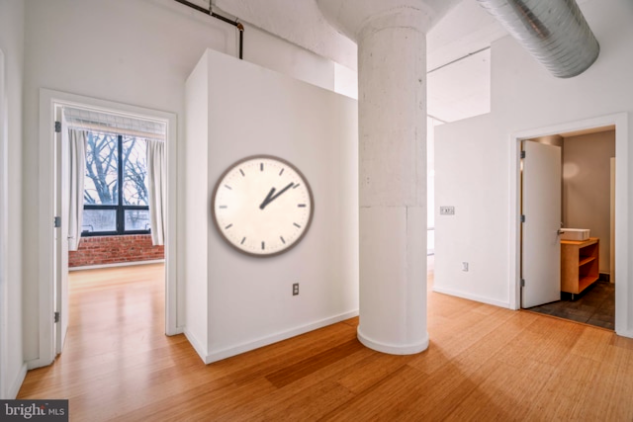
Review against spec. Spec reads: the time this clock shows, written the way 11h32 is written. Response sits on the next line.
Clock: 1h09
